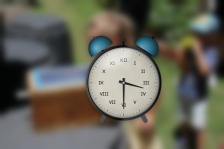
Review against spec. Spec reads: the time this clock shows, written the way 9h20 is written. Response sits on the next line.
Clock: 3h30
